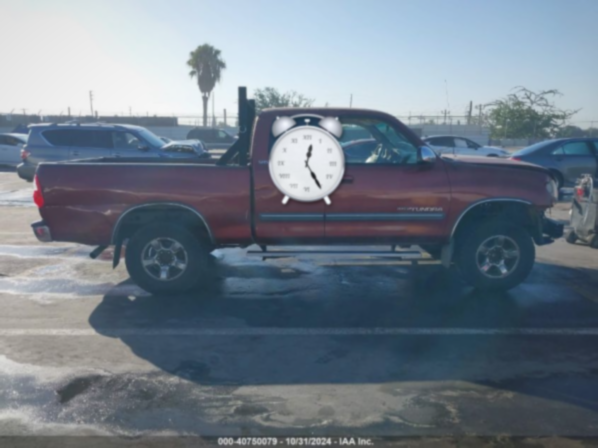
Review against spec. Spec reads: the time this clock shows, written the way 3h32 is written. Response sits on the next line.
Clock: 12h25
